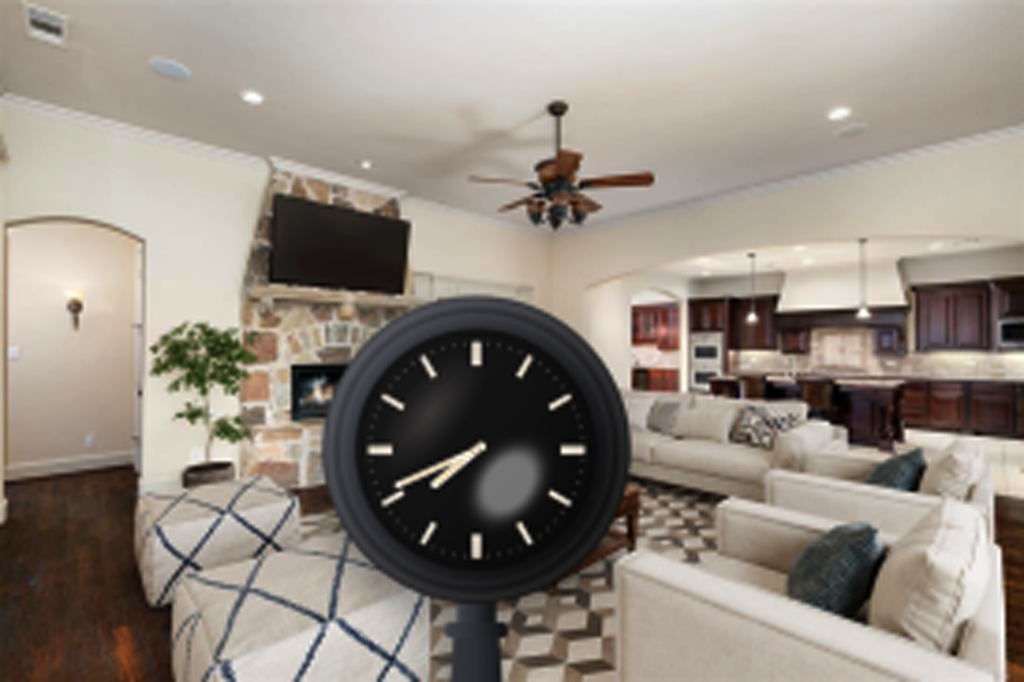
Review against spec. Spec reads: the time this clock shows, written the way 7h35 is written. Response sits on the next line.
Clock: 7h41
